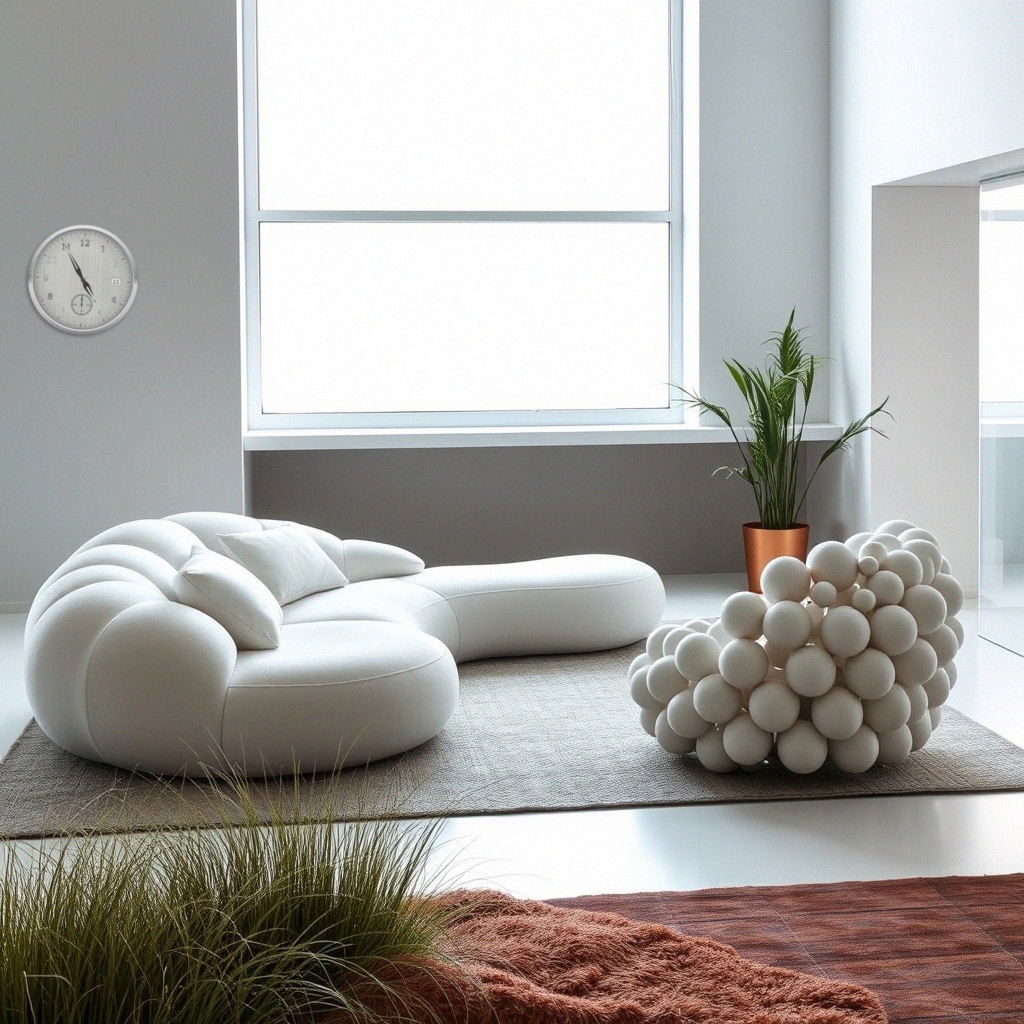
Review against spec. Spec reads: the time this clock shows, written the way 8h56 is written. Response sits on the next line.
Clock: 4h55
